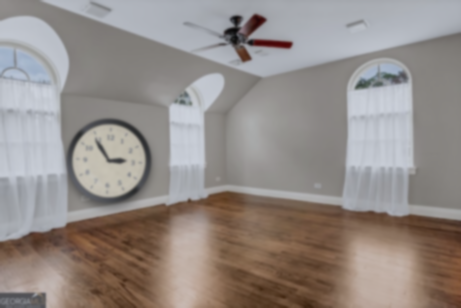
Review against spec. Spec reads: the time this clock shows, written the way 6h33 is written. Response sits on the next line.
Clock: 2h54
